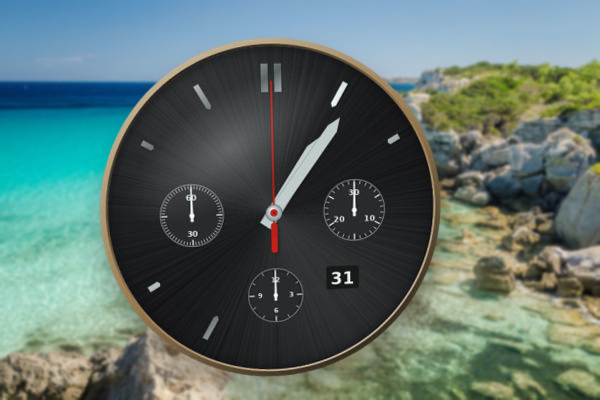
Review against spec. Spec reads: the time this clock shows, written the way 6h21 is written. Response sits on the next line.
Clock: 1h06
